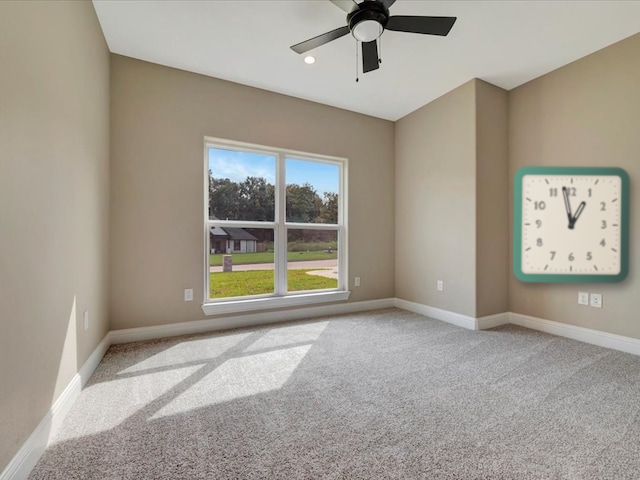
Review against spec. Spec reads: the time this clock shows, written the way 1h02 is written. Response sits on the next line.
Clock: 12h58
